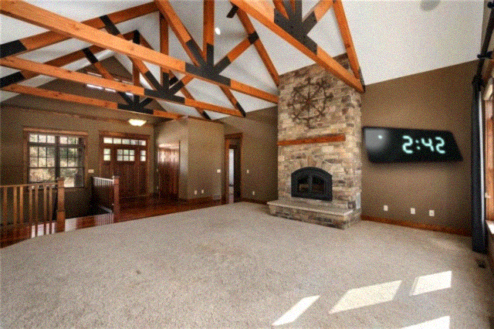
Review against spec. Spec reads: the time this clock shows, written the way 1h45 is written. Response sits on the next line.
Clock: 2h42
